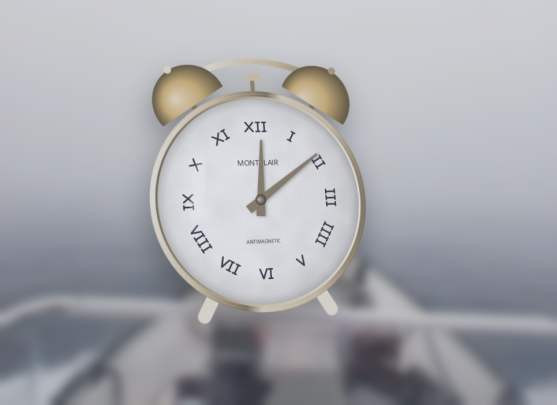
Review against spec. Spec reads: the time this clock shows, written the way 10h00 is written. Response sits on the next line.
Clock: 12h09
